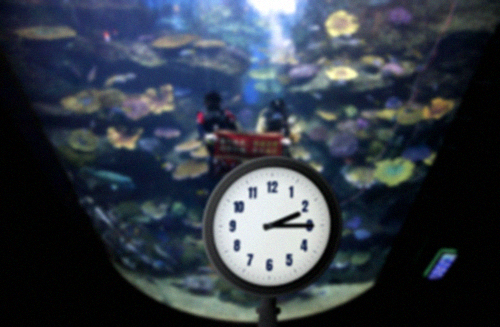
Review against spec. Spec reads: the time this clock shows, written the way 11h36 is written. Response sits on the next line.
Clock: 2h15
